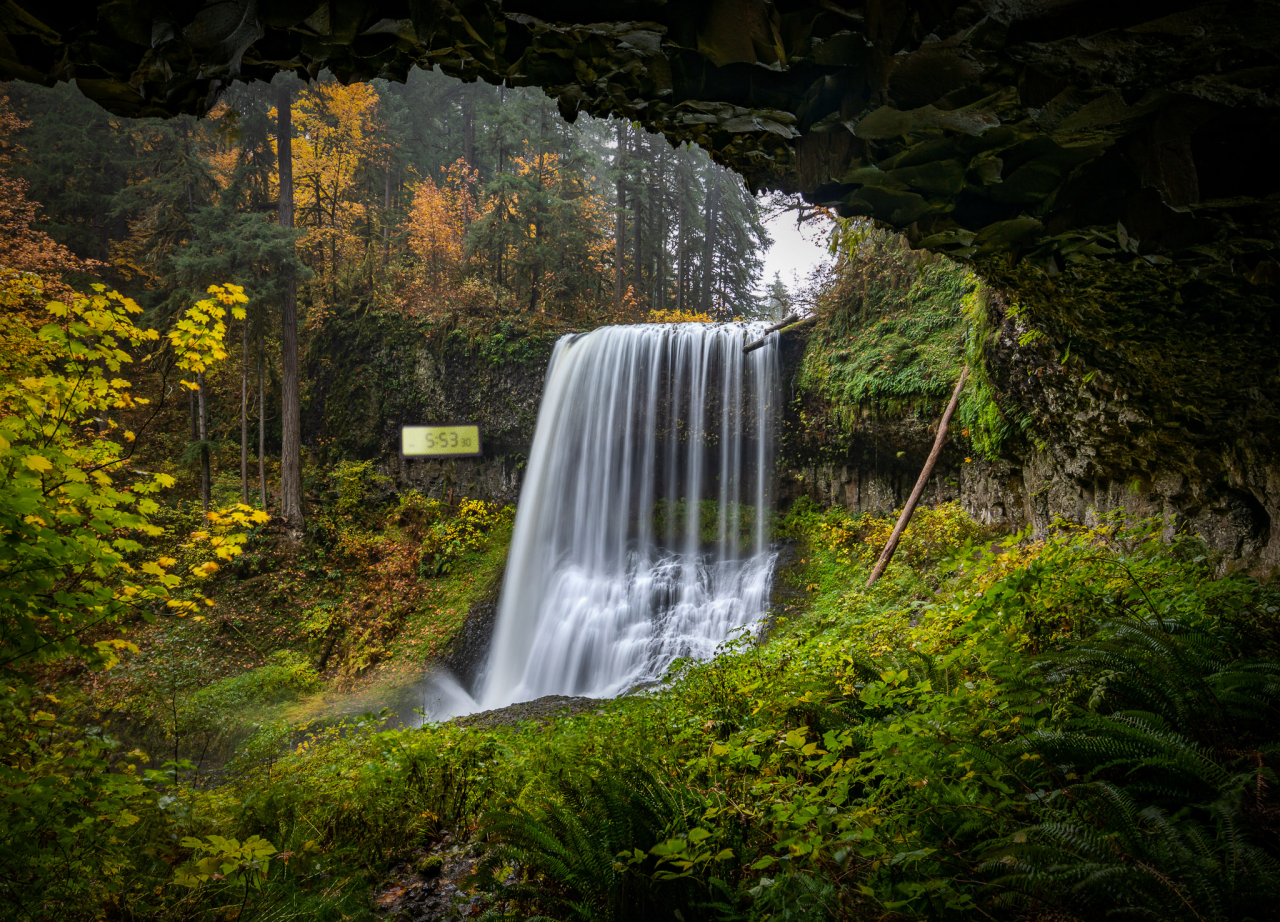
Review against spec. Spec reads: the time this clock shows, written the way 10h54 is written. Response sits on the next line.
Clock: 5h53
